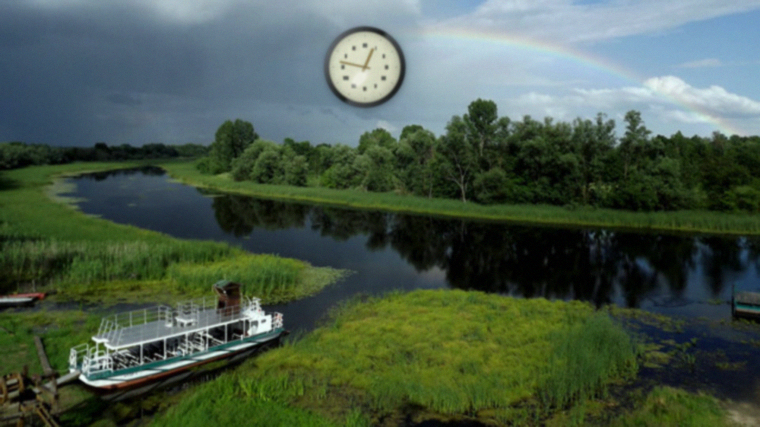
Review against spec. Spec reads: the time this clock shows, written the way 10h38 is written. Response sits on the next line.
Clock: 12h47
